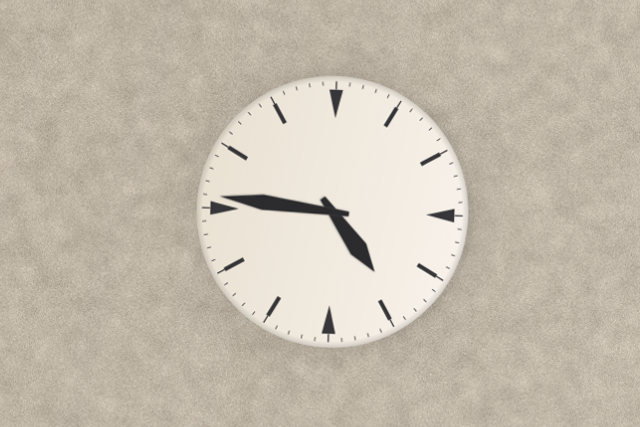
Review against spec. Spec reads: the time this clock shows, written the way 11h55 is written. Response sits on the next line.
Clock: 4h46
